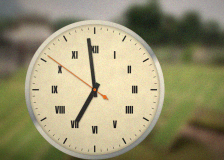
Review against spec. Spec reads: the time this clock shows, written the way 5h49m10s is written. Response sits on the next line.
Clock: 6h58m51s
